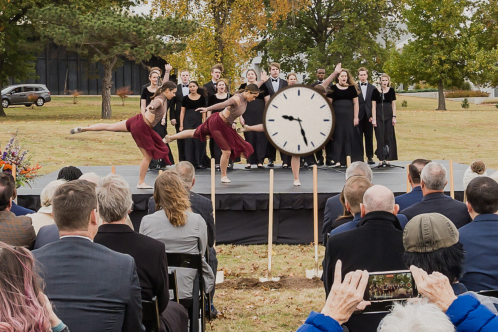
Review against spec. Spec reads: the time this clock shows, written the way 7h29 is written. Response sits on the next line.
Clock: 9h27
